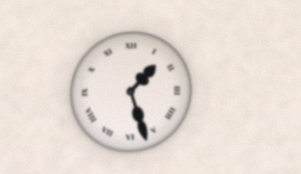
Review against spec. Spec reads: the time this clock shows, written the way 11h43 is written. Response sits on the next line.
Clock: 1h27
